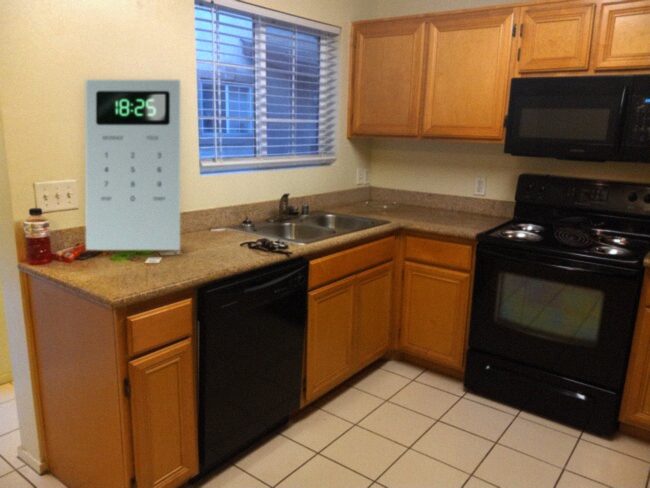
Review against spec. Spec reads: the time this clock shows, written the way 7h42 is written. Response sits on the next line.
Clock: 18h25
